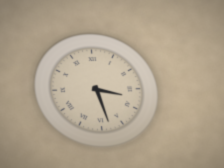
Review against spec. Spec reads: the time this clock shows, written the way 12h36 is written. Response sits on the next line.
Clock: 3h28
